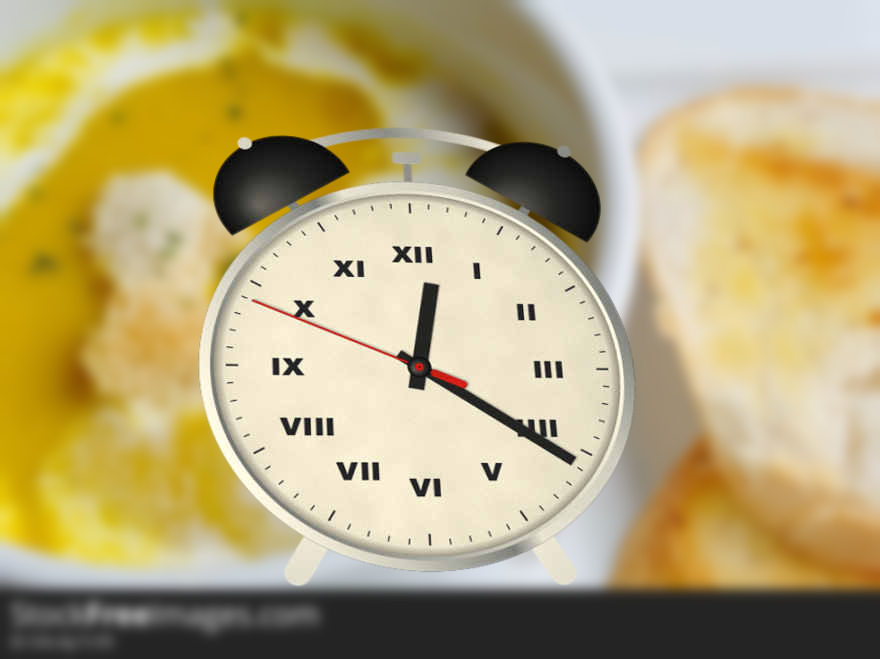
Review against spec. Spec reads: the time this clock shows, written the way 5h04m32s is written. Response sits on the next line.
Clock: 12h20m49s
